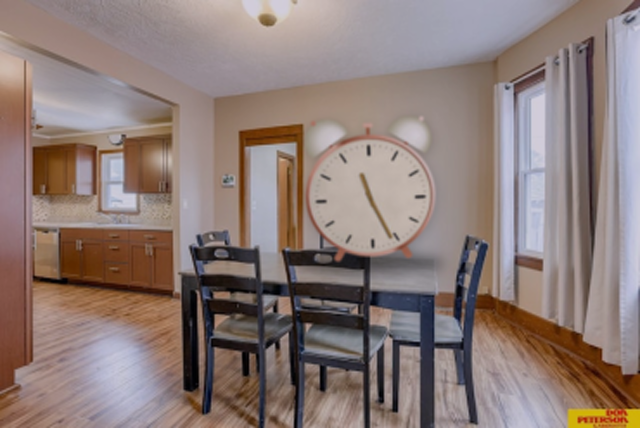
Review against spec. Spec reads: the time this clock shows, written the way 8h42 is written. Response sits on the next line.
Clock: 11h26
